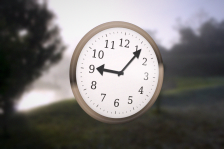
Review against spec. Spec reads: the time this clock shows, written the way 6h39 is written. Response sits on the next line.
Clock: 9h06
